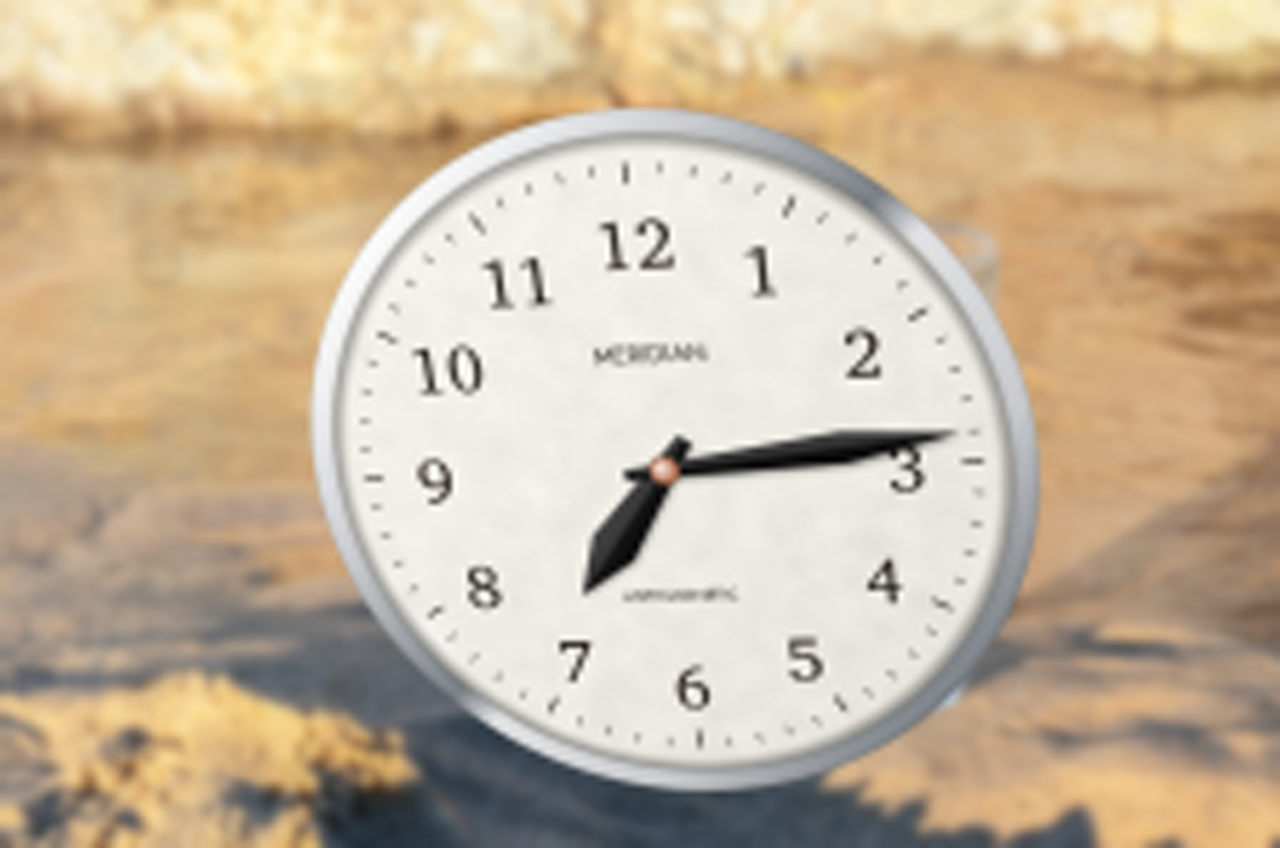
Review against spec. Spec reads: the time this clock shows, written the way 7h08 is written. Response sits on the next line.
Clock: 7h14
